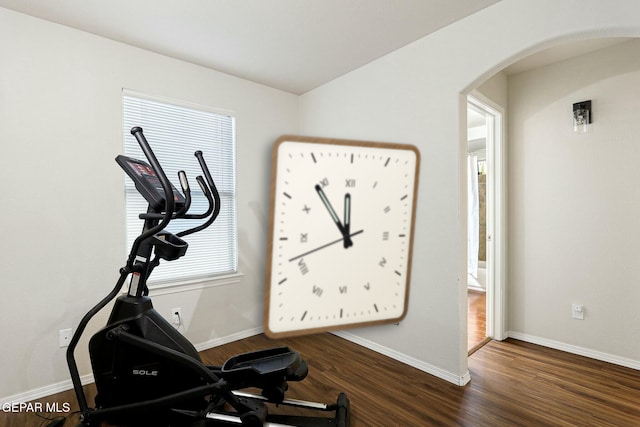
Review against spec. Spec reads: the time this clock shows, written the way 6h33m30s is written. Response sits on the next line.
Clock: 11h53m42s
